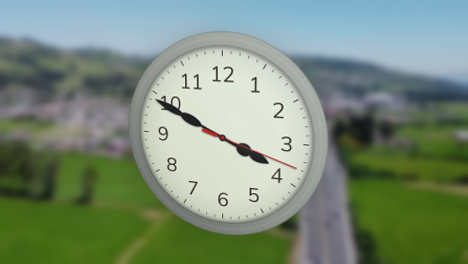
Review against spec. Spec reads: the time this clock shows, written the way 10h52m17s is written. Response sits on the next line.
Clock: 3h49m18s
